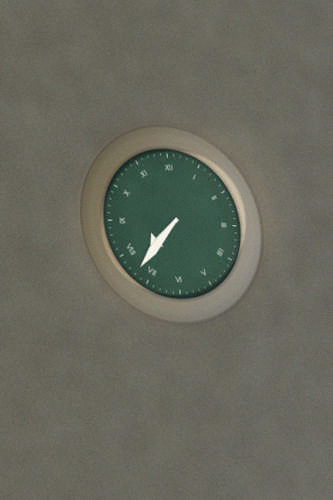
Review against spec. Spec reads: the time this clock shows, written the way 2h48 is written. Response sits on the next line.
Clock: 7h37
